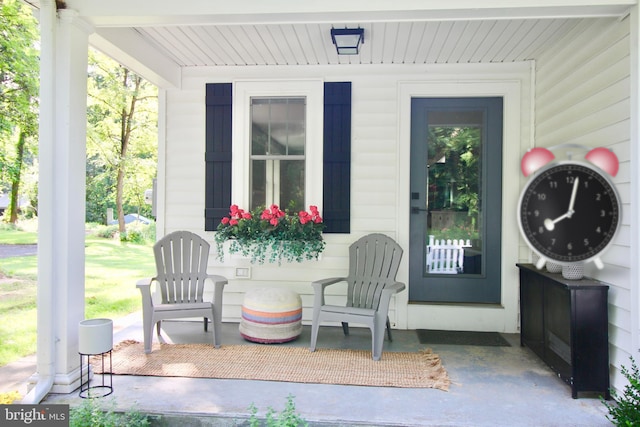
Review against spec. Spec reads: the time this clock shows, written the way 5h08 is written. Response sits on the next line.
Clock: 8h02
